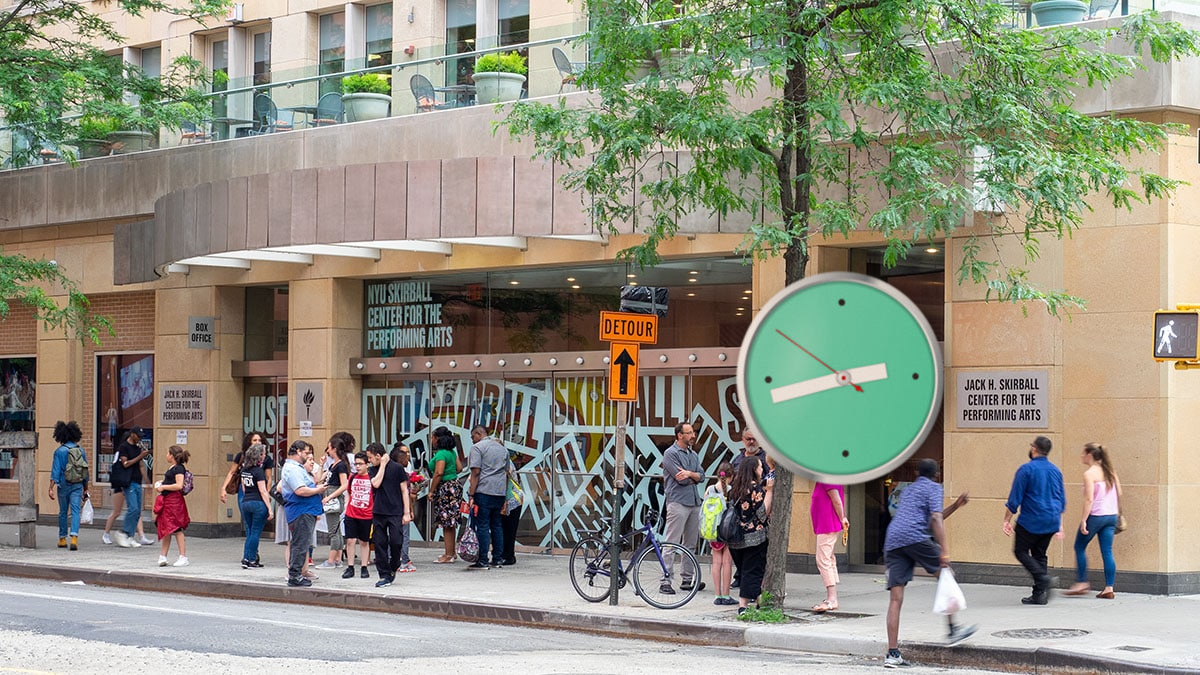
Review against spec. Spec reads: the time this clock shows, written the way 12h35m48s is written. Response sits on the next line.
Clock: 2h42m51s
